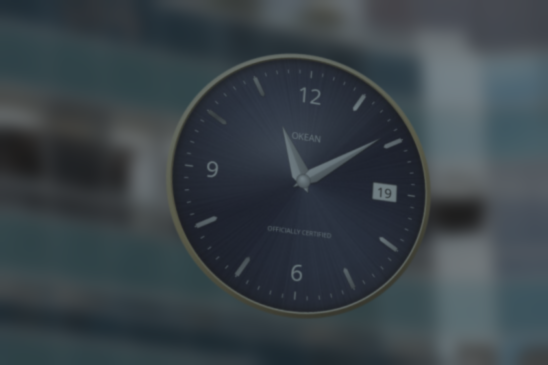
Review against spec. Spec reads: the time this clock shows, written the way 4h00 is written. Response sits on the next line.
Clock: 11h09
